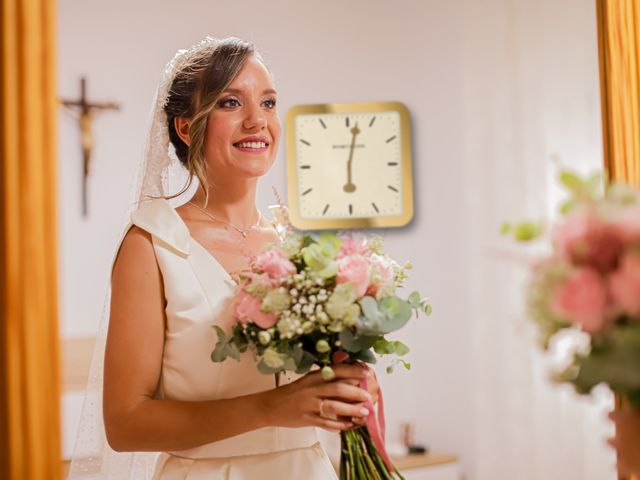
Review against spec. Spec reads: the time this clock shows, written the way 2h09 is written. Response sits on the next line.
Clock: 6h02
